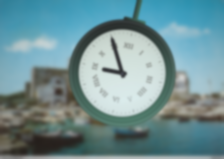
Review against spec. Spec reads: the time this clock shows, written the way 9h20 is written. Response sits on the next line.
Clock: 8h55
